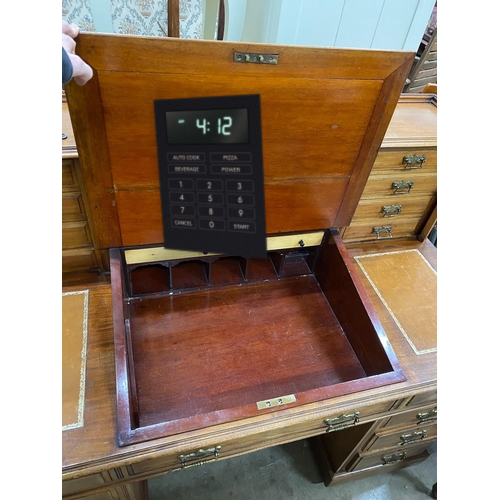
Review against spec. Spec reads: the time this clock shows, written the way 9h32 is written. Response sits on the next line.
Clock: 4h12
